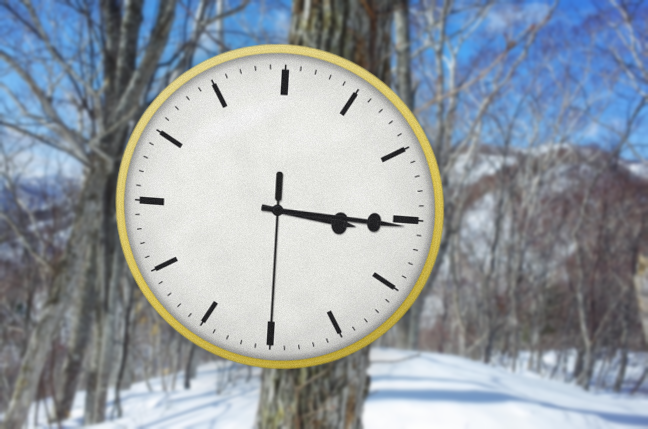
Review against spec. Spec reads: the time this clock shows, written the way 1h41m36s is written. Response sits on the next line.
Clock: 3h15m30s
